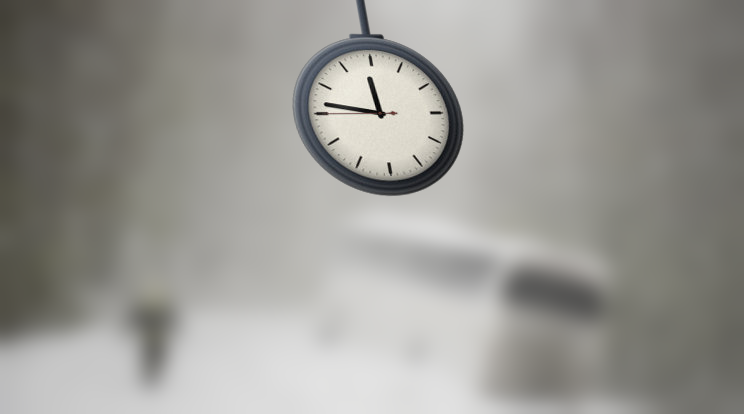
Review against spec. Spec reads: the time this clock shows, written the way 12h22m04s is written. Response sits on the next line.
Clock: 11h46m45s
